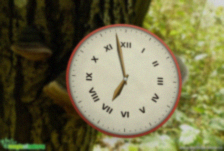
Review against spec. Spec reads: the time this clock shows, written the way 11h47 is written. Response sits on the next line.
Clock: 6h58
